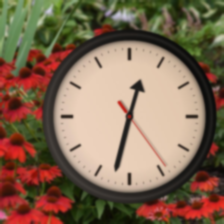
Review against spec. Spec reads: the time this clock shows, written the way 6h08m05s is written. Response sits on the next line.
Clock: 12h32m24s
